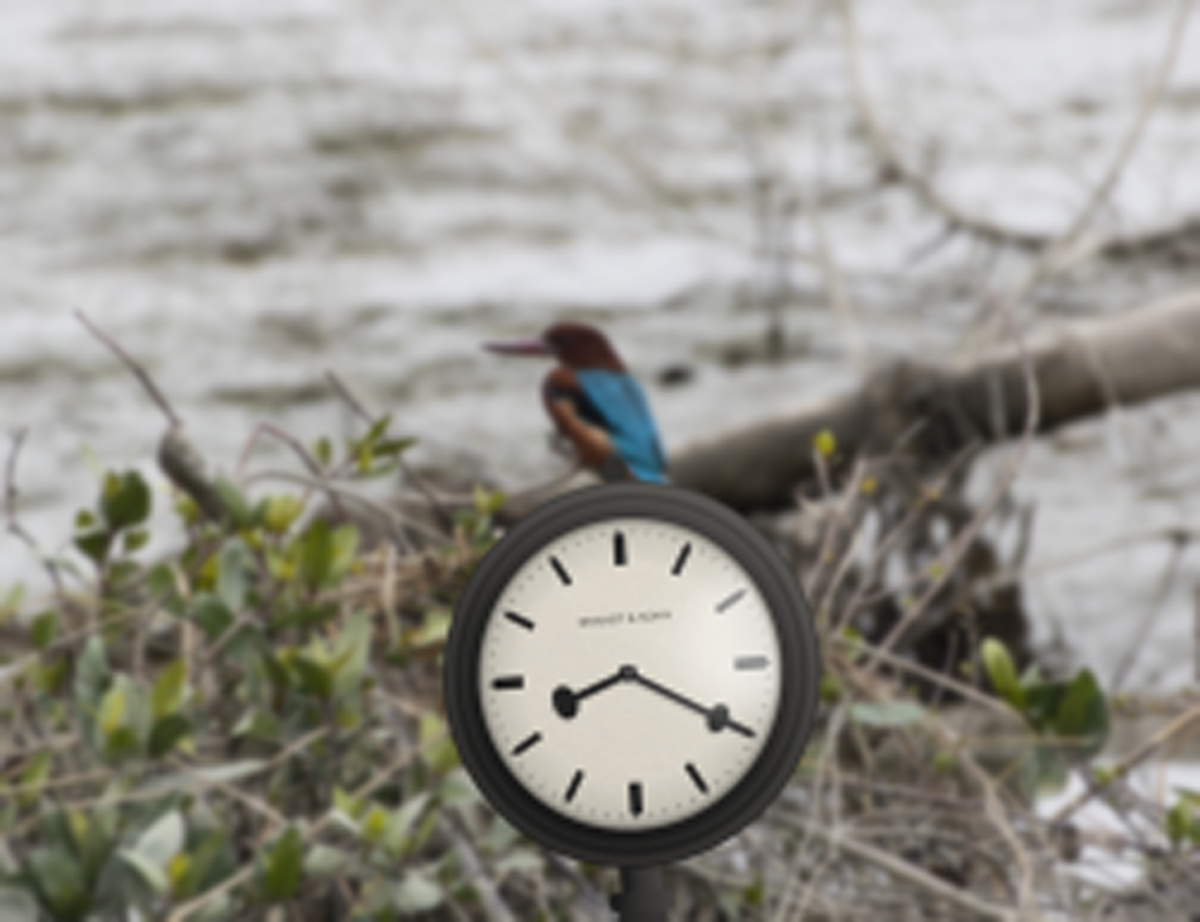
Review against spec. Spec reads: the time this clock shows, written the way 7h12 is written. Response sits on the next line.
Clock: 8h20
